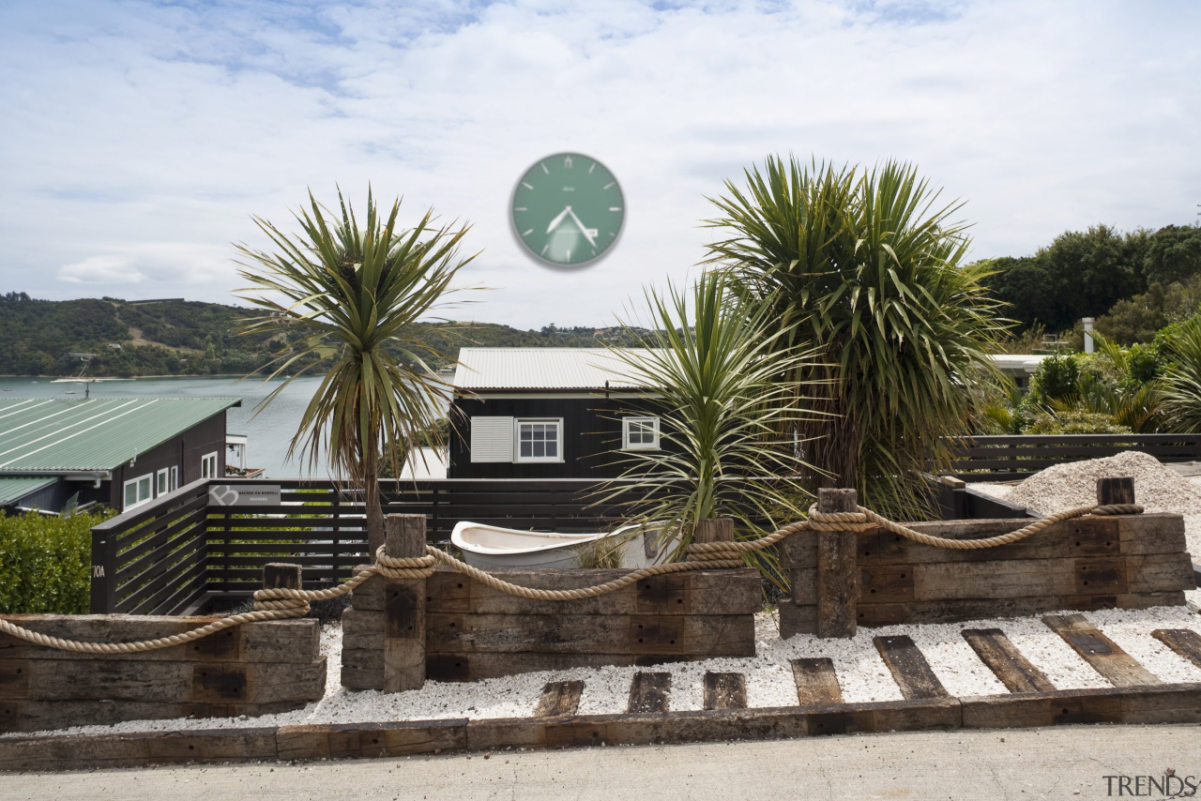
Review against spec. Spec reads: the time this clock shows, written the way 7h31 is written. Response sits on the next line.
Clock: 7h24
